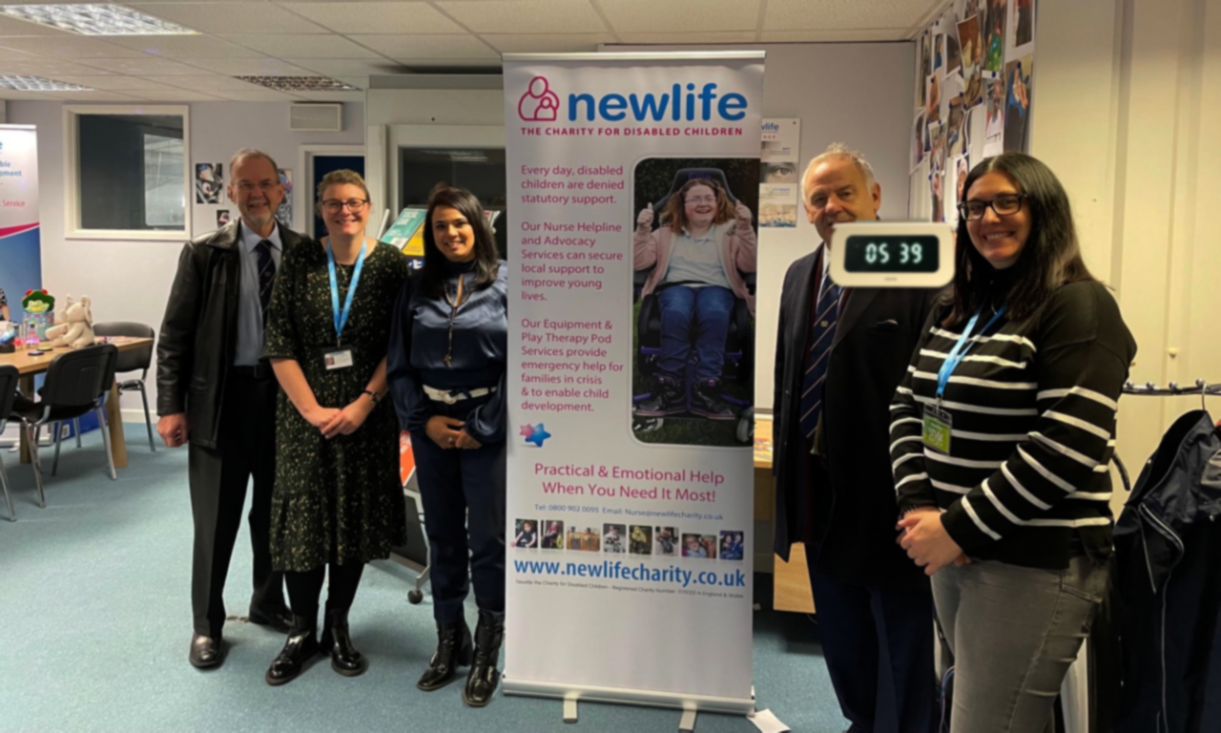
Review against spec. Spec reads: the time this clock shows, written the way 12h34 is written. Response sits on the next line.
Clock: 5h39
